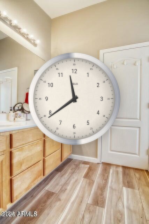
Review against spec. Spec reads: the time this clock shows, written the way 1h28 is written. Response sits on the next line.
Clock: 11h39
